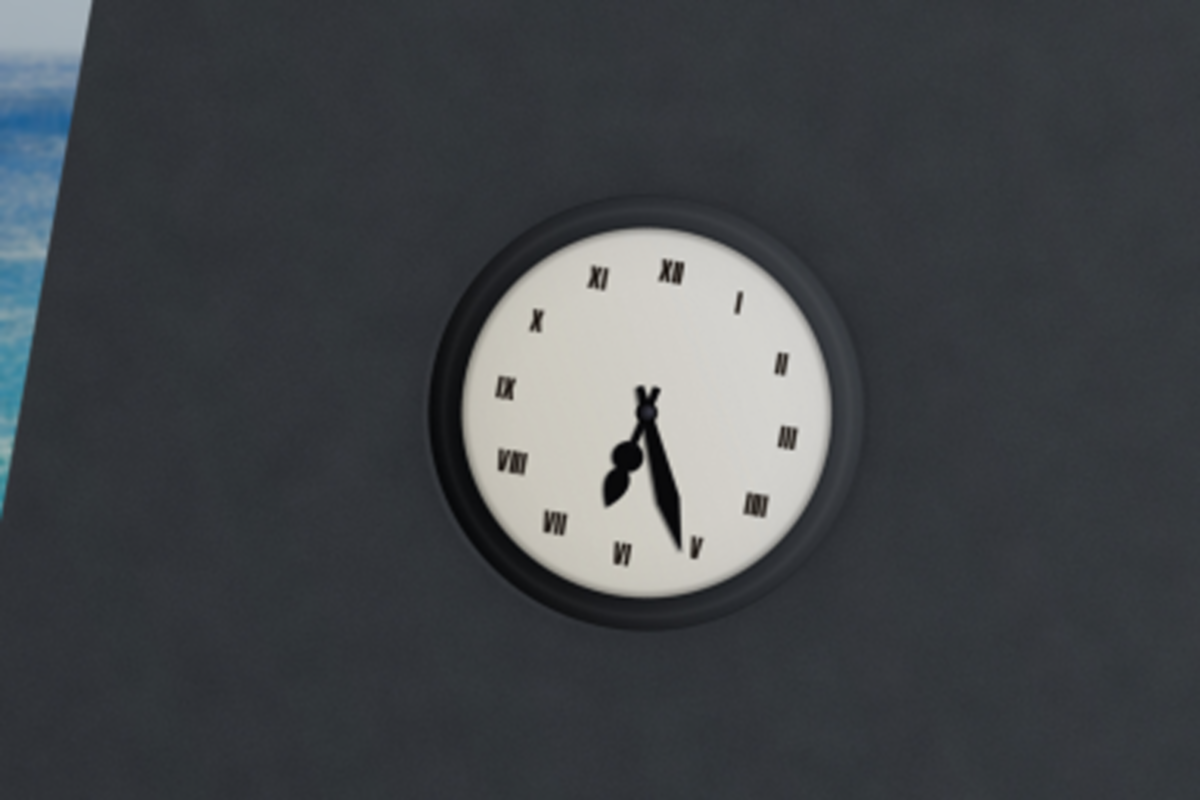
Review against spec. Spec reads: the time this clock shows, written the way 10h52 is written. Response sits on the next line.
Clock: 6h26
